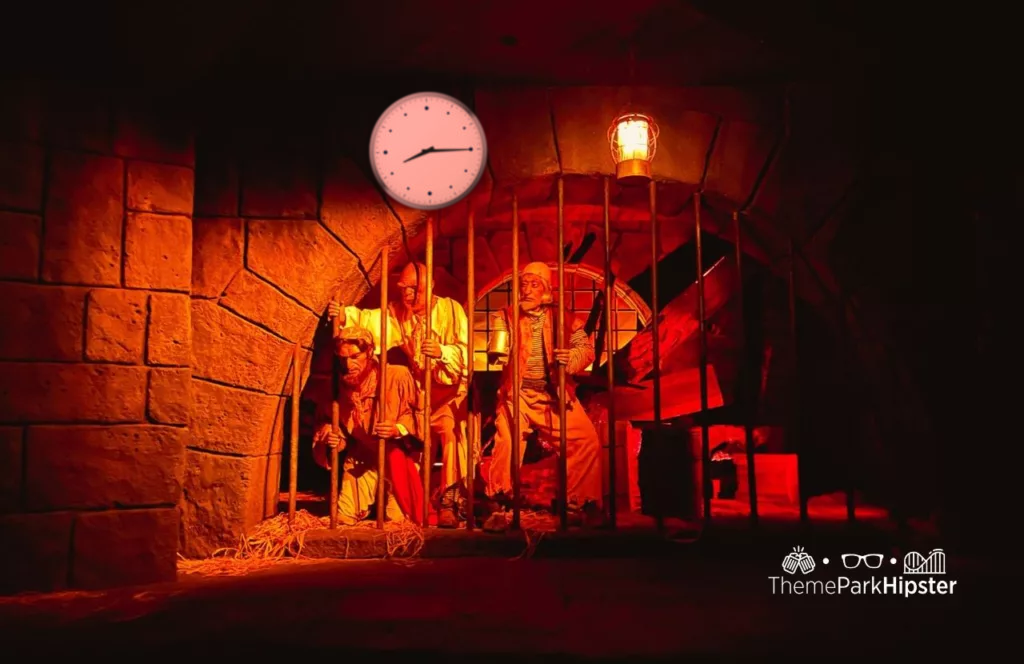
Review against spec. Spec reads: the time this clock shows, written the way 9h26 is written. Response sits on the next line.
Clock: 8h15
